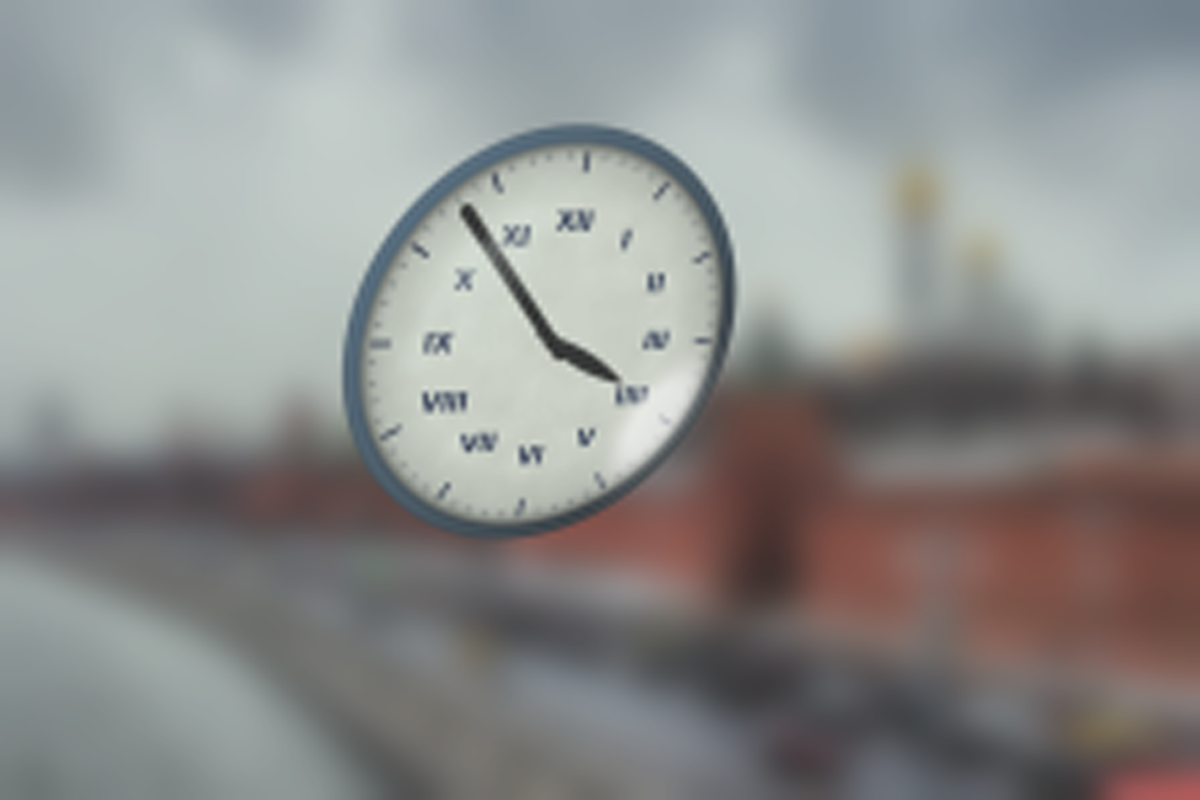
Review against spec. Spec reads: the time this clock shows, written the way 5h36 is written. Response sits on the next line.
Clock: 3h53
